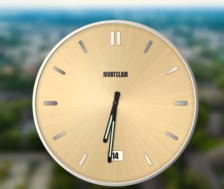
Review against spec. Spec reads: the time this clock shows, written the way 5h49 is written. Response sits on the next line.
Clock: 6h31
